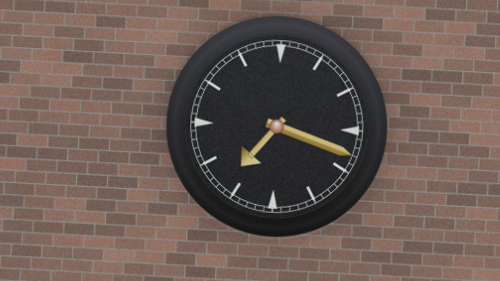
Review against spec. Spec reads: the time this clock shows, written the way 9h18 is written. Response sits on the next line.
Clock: 7h18
